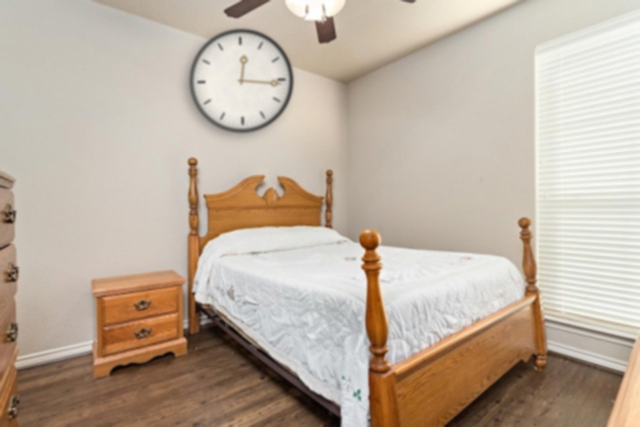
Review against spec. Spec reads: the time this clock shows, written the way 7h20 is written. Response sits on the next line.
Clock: 12h16
